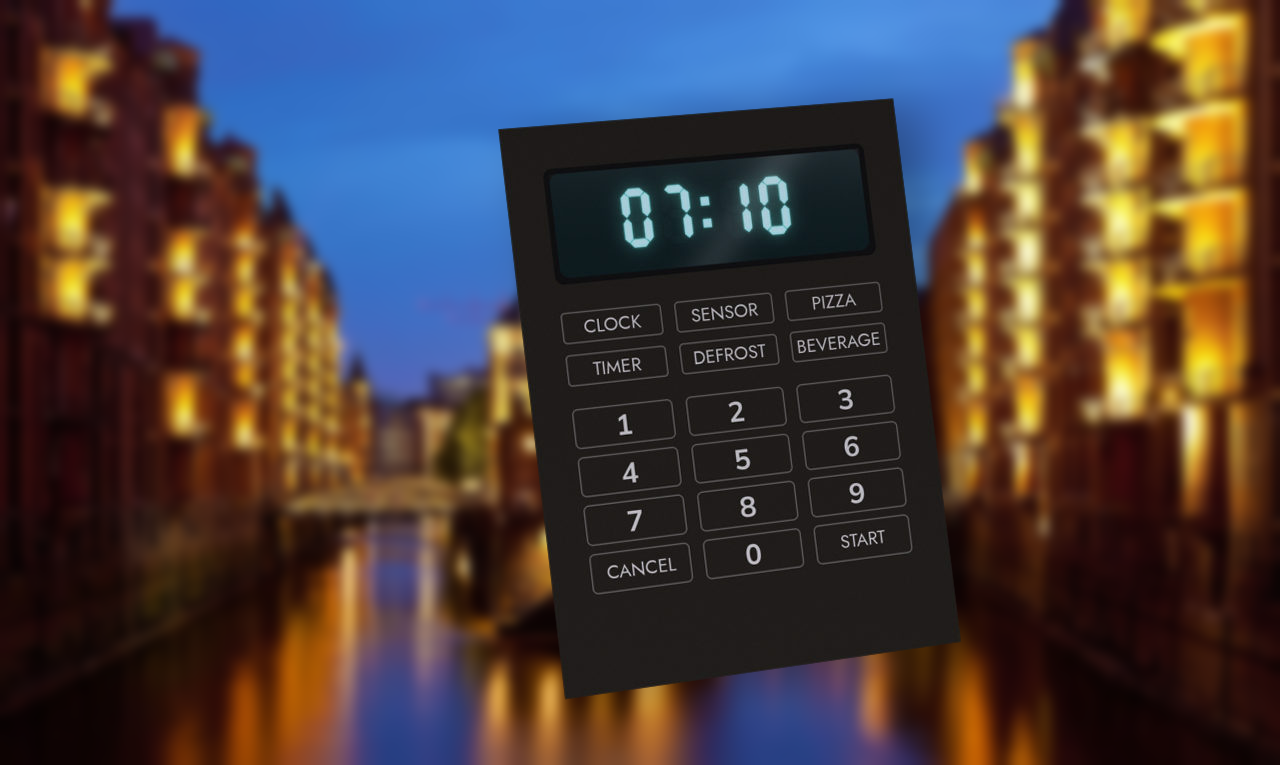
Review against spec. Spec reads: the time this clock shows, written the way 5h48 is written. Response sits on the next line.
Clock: 7h10
